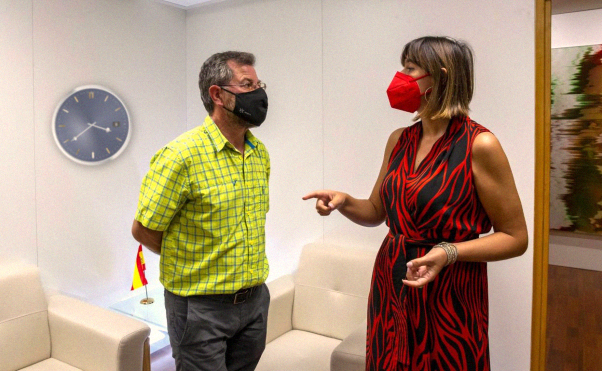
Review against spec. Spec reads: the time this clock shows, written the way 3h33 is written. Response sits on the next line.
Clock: 3h39
